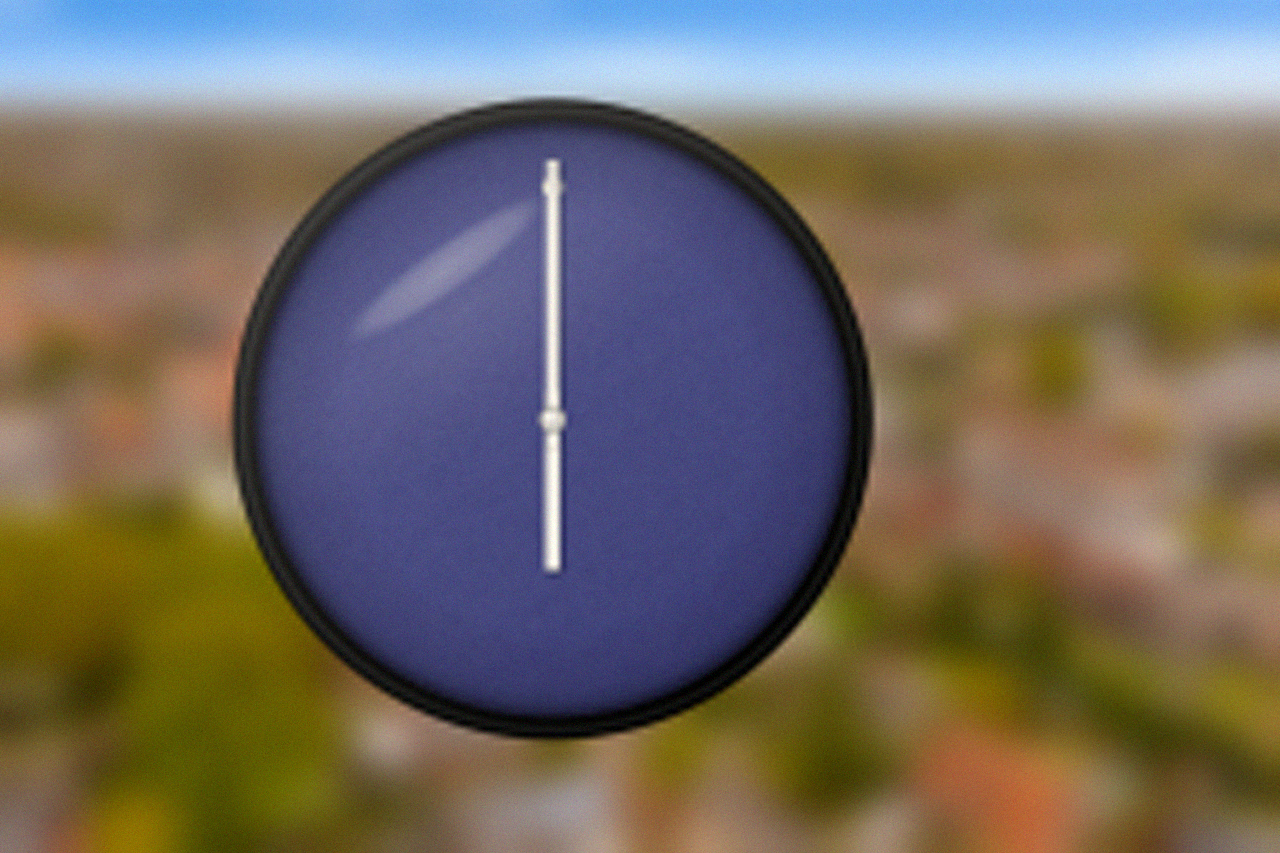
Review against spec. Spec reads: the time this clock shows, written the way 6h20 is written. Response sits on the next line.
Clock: 6h00
